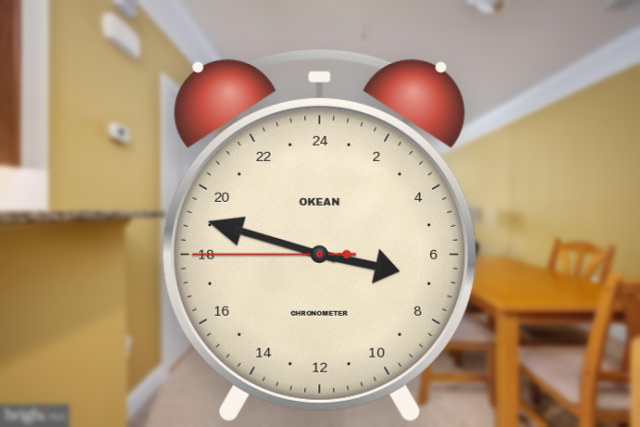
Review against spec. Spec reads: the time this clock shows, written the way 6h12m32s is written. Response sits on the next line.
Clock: 6h47m45s
